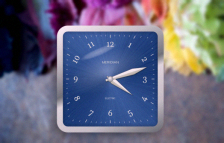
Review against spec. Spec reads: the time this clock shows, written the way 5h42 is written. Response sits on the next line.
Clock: 4h12
